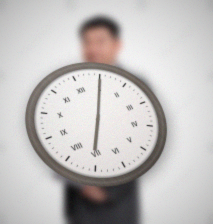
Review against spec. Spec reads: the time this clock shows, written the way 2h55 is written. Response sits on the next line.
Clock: 7h05
